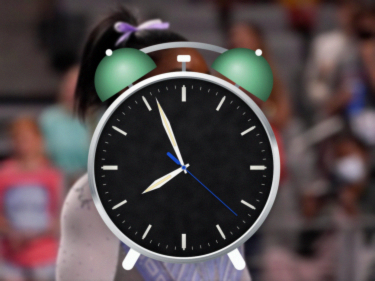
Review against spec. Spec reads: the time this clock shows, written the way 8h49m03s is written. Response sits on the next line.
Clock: 7h56m22s
